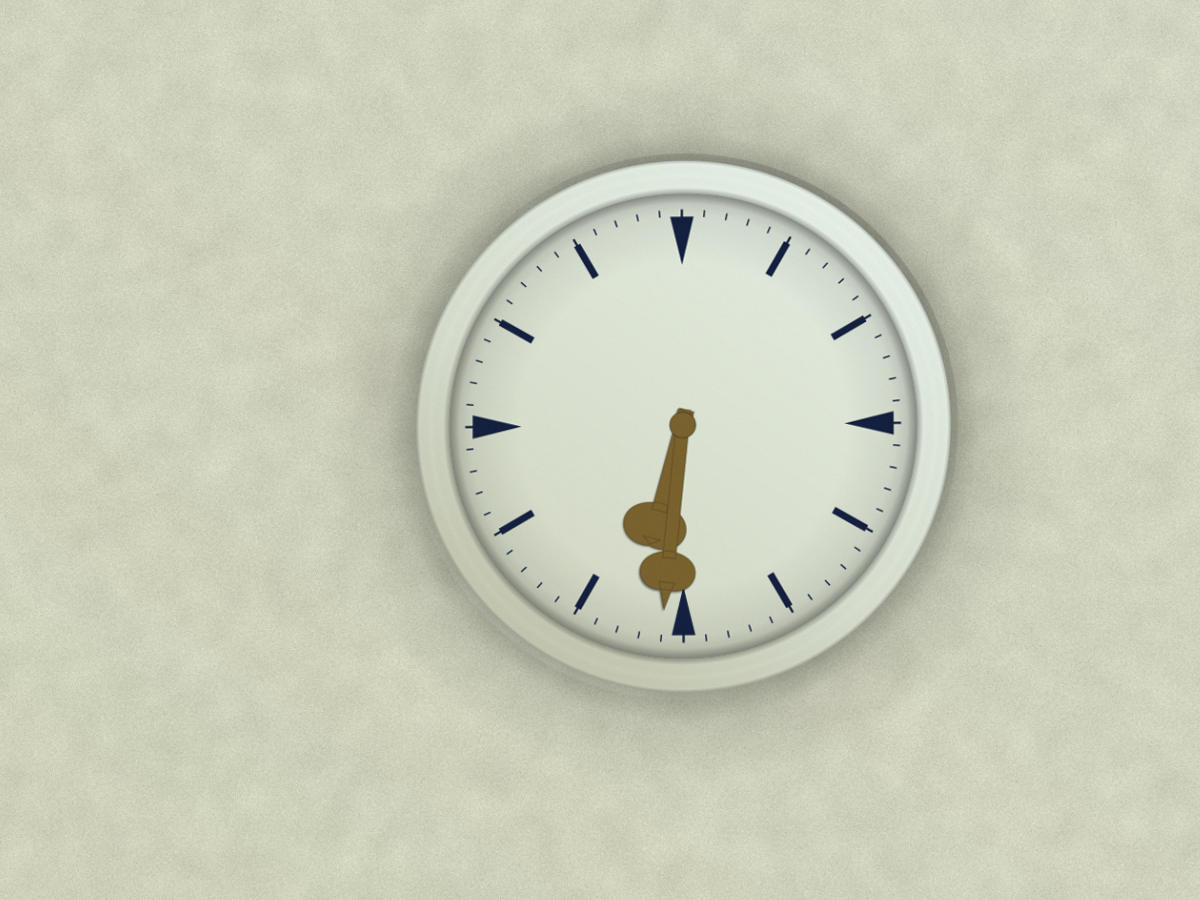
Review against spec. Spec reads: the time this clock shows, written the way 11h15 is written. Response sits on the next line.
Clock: 6h31
